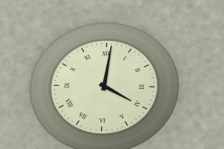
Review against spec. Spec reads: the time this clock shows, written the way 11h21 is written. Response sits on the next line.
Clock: 4h01
